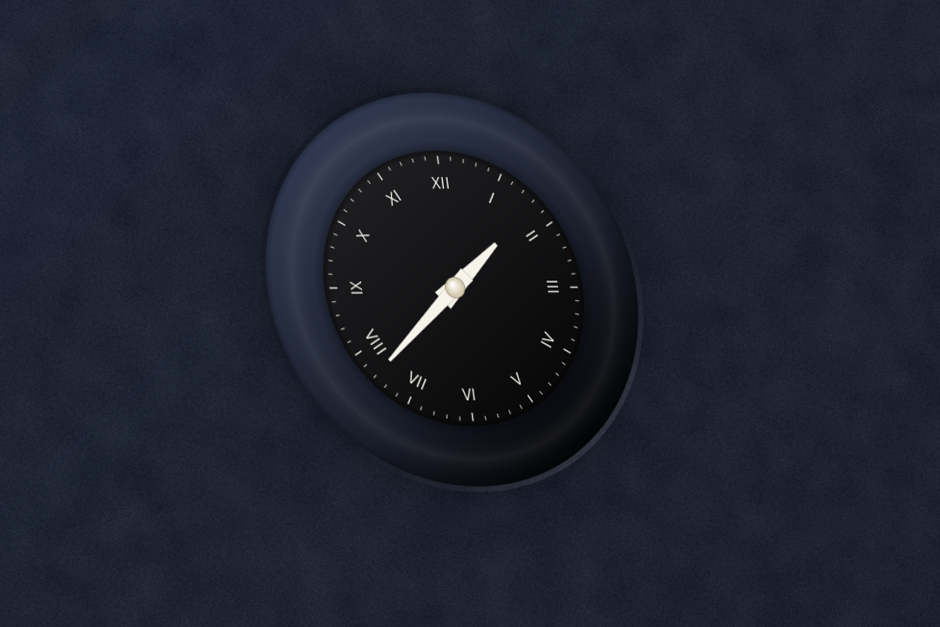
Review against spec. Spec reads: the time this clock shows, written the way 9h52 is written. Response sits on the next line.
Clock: 1h38
